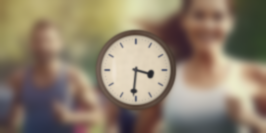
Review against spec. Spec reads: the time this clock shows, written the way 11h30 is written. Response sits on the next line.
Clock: 3h31
